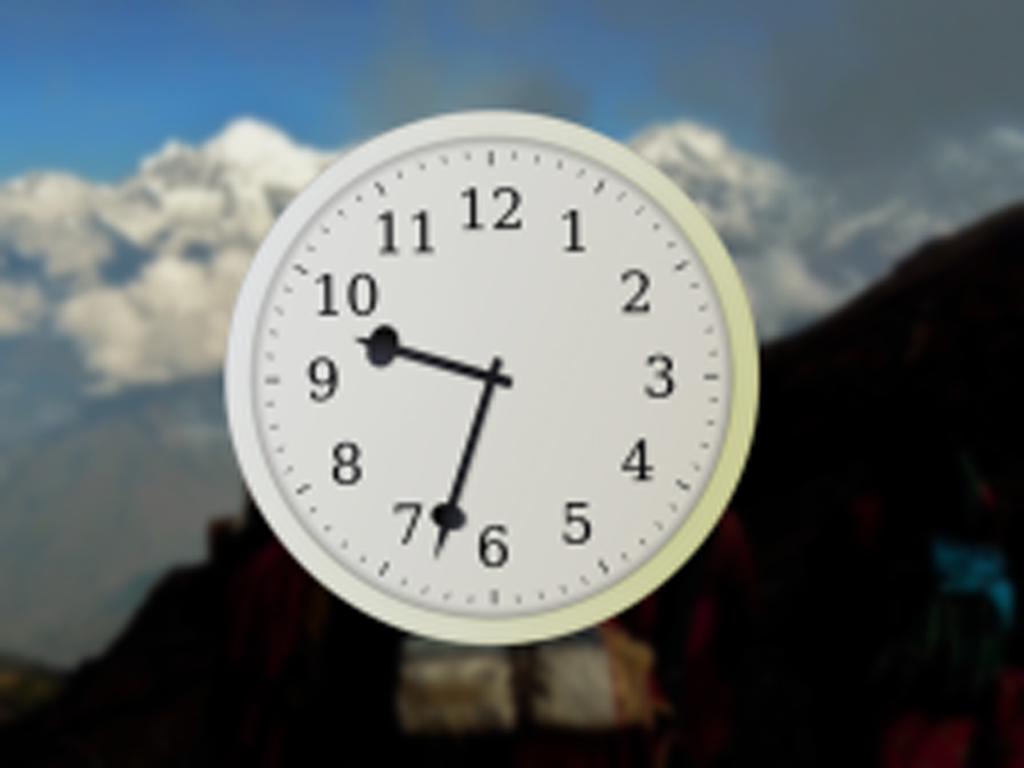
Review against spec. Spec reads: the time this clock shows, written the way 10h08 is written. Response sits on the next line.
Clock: 9h33
